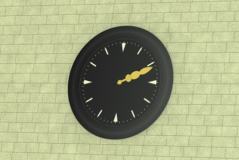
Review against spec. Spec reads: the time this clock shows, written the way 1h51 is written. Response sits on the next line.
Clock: 2h11
